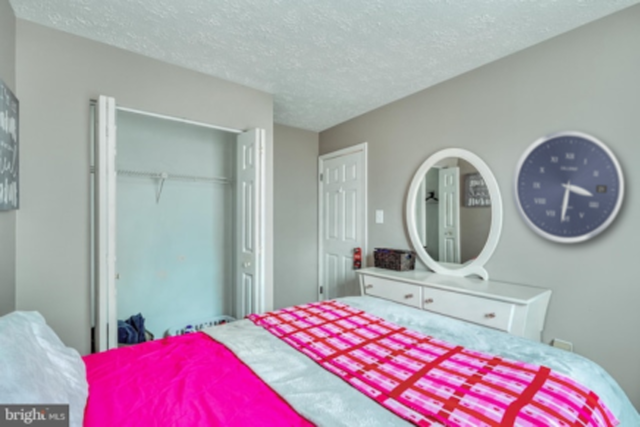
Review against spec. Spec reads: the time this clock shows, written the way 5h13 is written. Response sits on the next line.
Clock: 3h31
